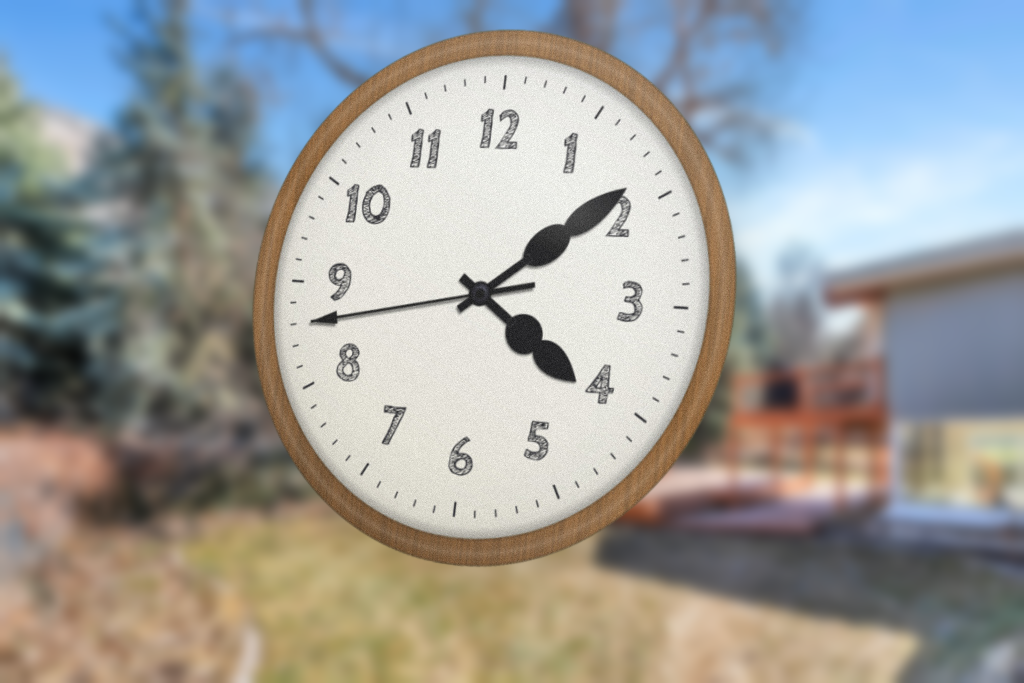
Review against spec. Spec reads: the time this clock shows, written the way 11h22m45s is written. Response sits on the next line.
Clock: 4h08m43s
